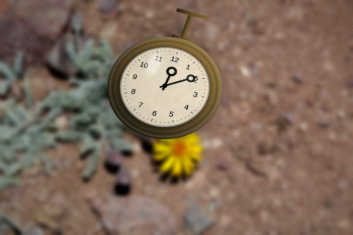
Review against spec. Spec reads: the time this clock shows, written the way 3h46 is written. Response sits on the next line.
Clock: 12h09
